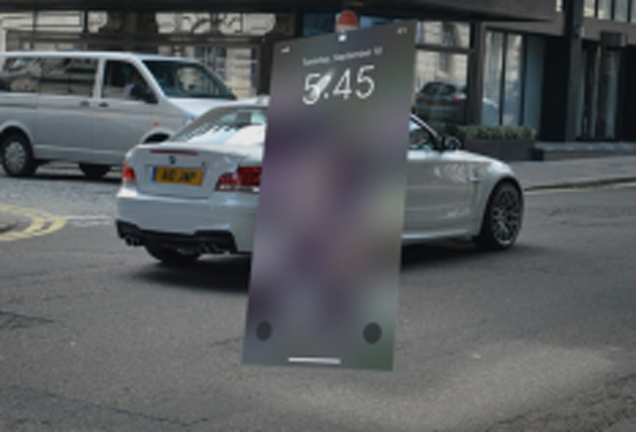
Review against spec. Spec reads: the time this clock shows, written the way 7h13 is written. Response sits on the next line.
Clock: 5h45
